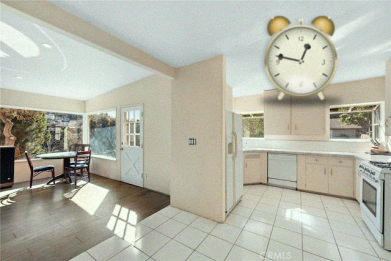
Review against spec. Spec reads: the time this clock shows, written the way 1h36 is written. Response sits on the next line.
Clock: 12h47
